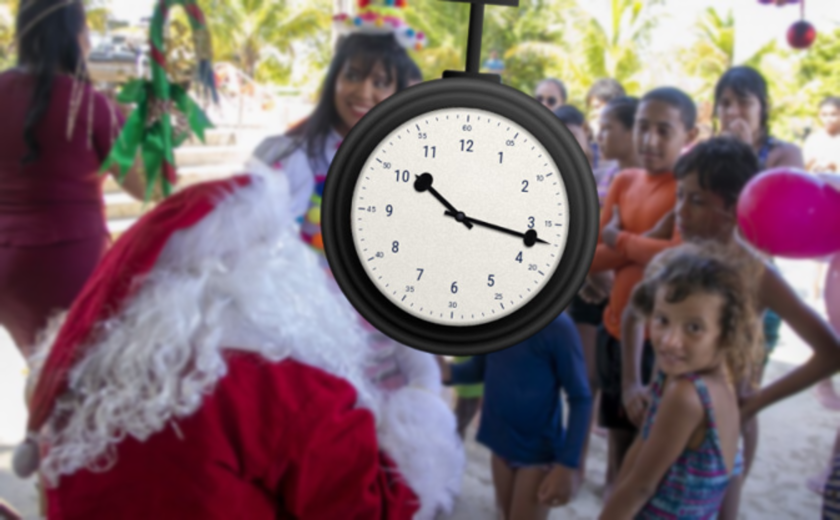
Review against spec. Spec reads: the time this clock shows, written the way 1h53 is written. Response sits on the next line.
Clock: 10h17
